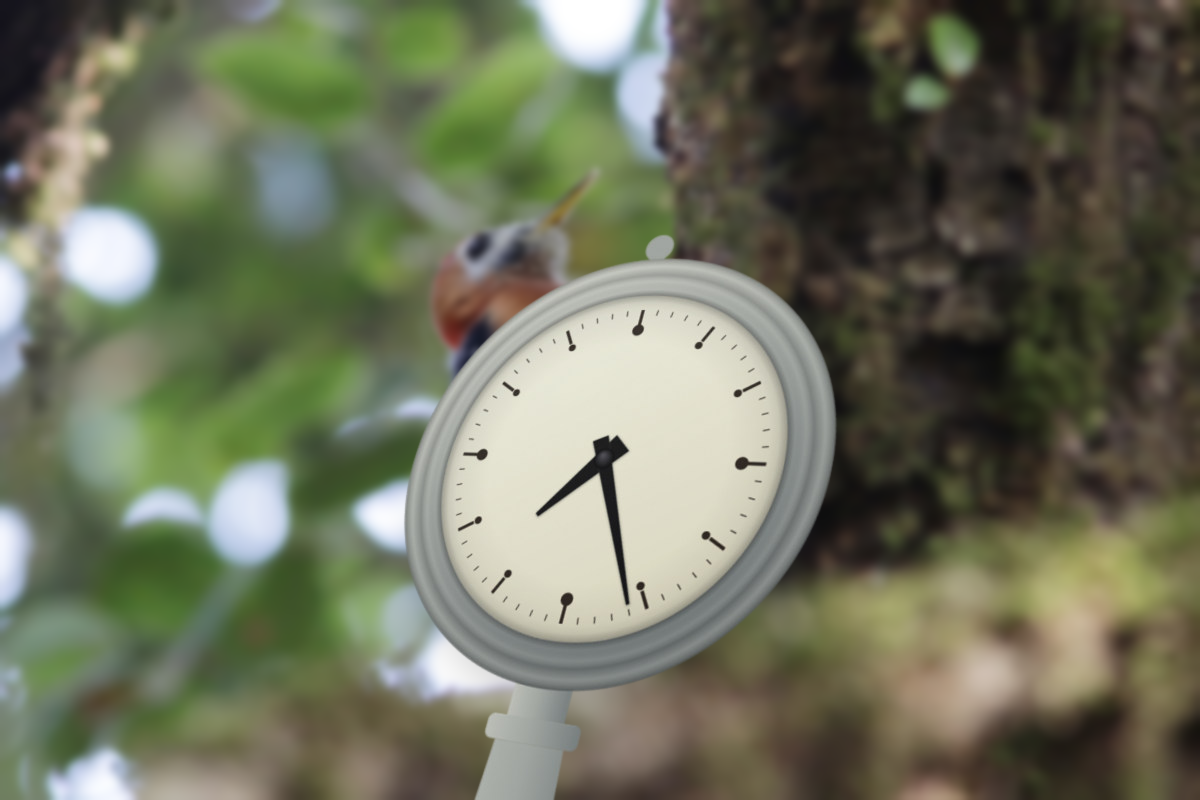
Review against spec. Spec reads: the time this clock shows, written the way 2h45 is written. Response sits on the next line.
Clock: 7h26
